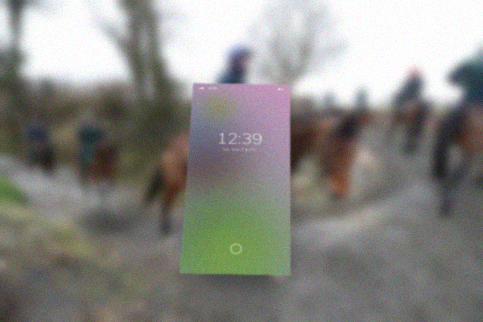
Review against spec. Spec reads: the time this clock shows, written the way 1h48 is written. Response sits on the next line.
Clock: 12h39
